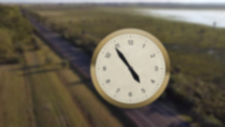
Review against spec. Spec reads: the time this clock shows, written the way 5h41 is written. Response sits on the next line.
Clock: 4h54
